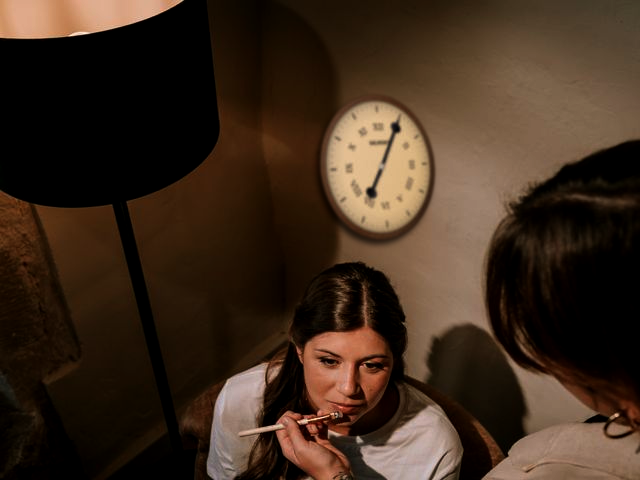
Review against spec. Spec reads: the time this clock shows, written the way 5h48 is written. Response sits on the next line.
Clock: 7h05
